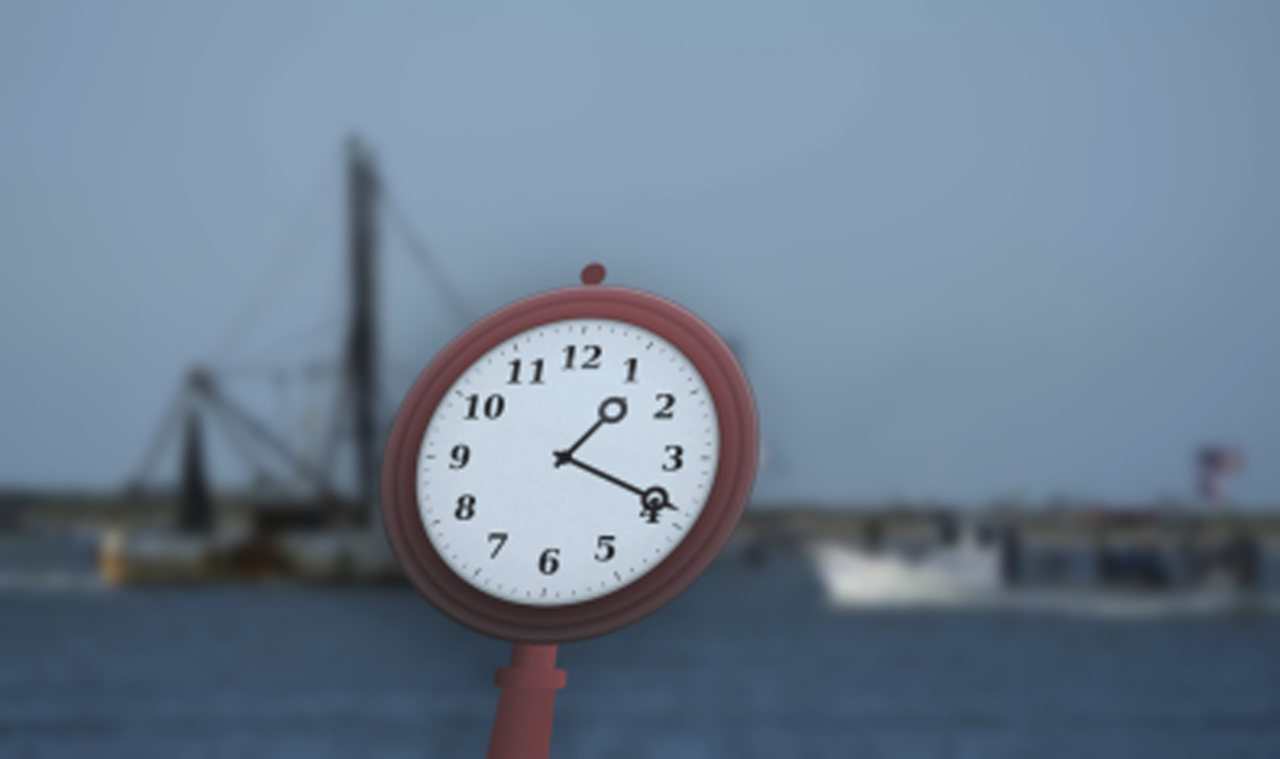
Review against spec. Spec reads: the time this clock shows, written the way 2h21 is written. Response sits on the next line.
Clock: 1h19
